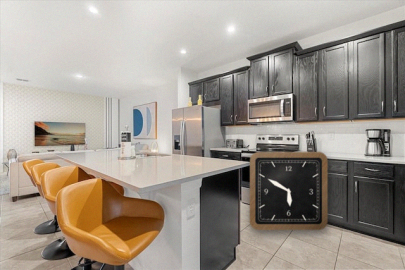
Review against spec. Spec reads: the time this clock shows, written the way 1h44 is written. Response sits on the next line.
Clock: 5h50
